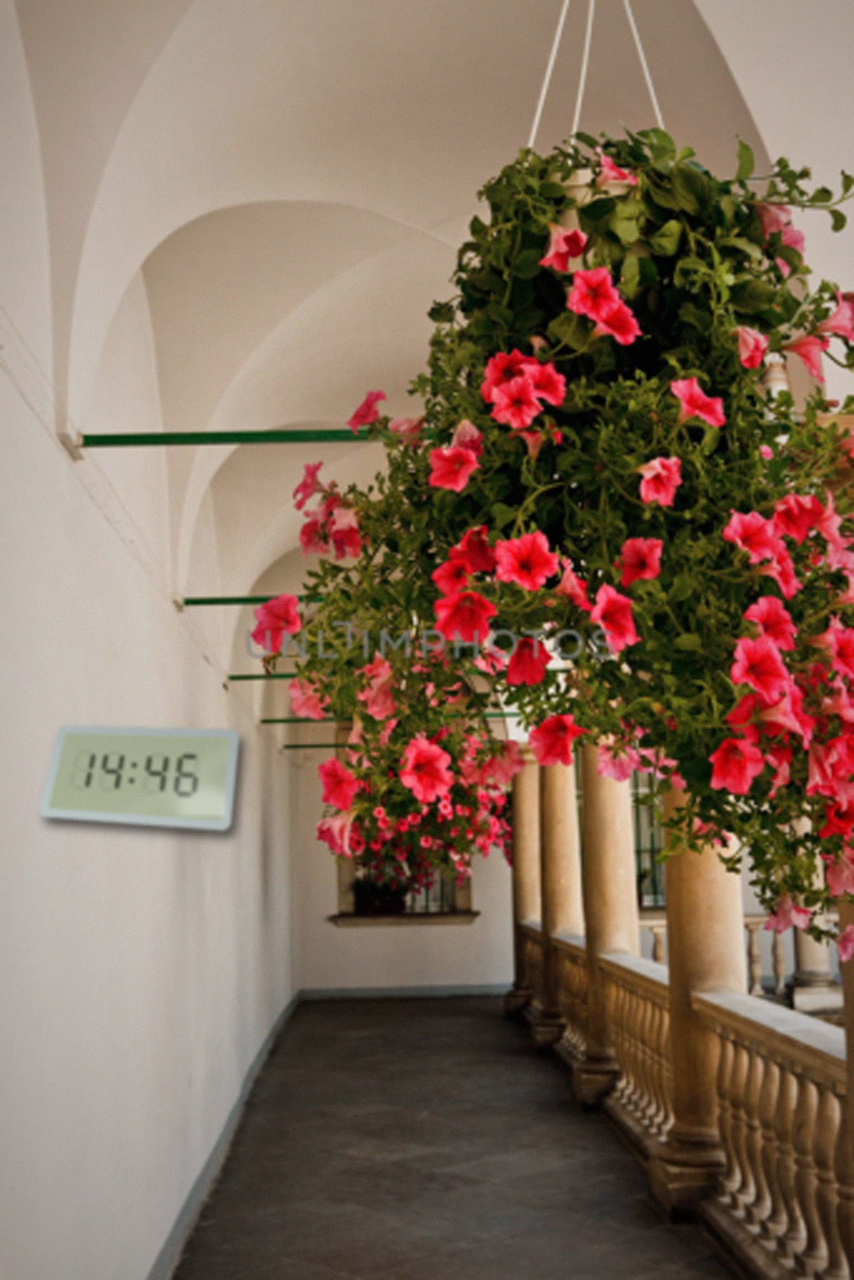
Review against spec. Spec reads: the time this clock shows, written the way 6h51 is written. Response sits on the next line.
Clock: 14h46
